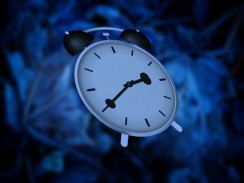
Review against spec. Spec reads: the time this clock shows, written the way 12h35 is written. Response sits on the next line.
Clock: 2h40
